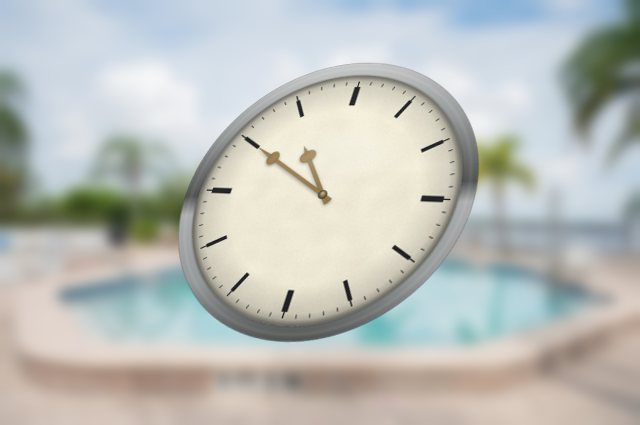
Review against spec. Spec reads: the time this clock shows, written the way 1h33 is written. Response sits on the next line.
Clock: 10h50
